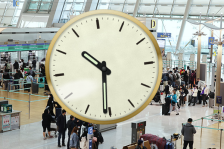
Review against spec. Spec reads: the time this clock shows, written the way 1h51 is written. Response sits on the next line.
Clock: 10h31
